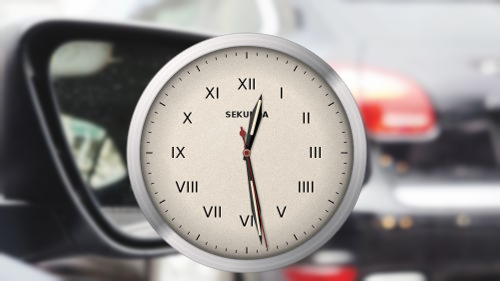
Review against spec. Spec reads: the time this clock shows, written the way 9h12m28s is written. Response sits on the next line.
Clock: 12h28m28s
